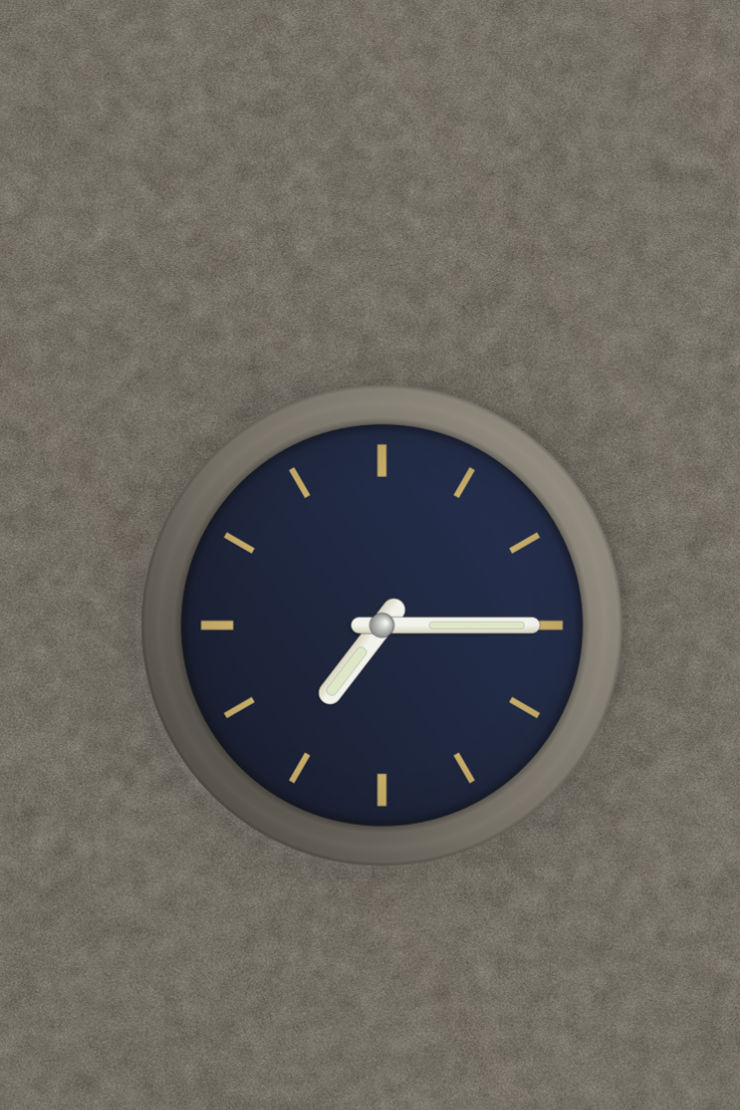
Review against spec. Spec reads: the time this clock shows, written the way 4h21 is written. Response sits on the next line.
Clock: 7h15
